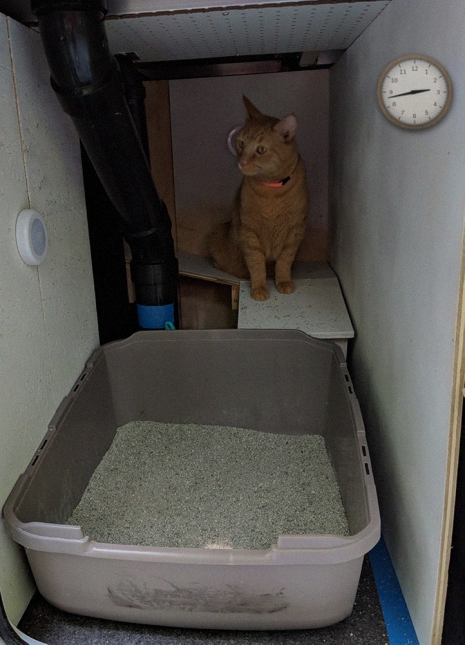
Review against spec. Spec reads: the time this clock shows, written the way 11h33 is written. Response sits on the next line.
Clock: 2h43
